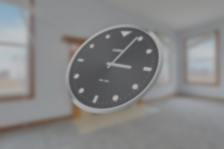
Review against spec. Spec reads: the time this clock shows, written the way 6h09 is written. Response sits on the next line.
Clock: 3h04
